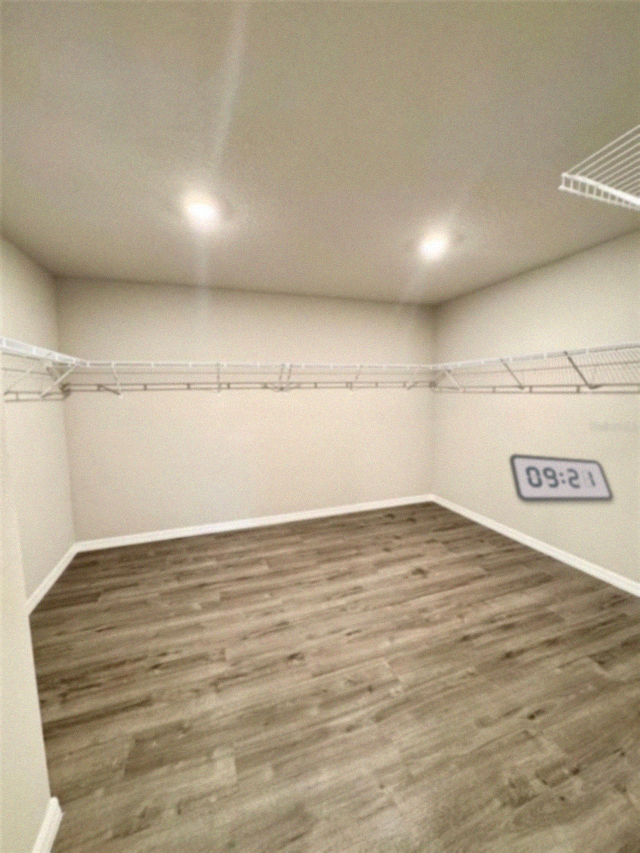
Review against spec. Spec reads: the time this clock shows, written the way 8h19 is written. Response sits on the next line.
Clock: 9h21
